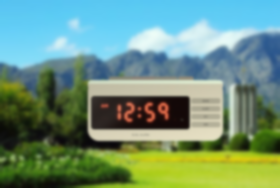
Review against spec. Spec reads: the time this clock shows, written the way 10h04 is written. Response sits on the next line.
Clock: 12h59
